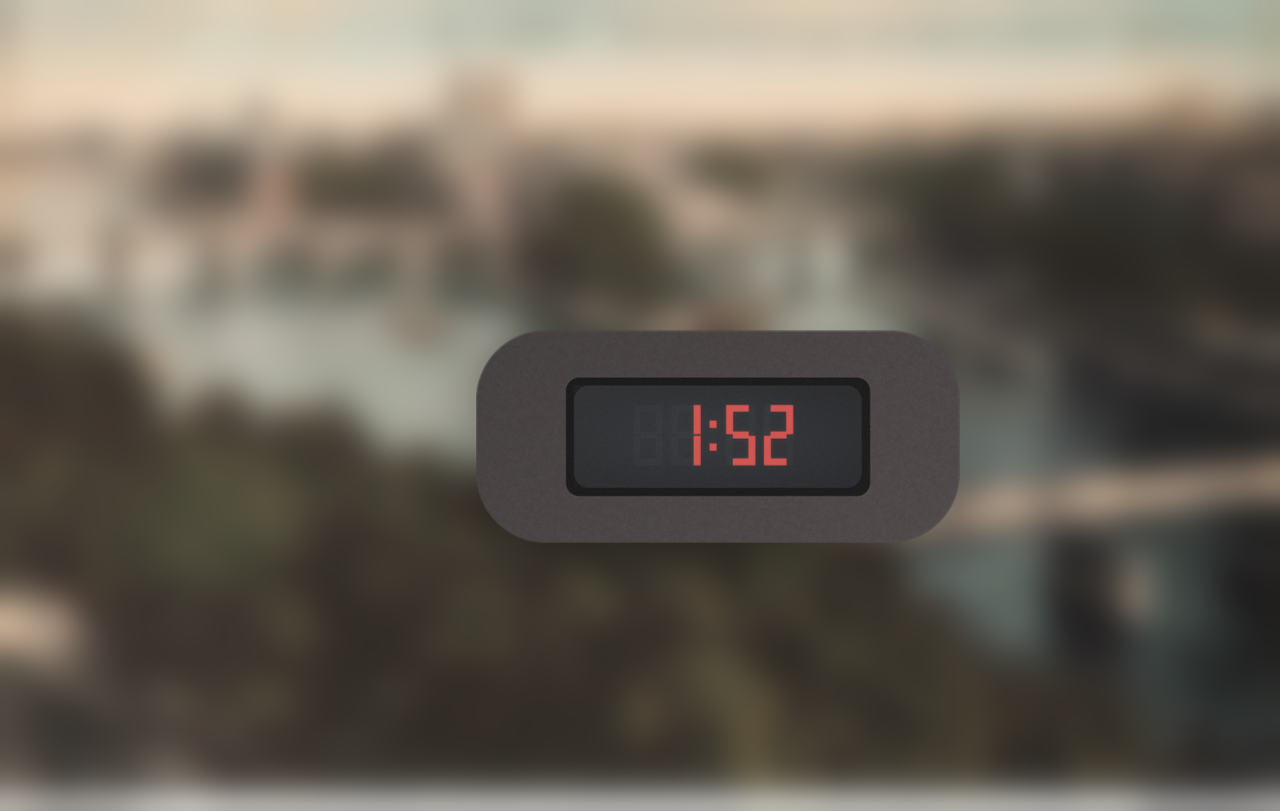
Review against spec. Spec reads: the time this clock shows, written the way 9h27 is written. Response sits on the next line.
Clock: 1h52
